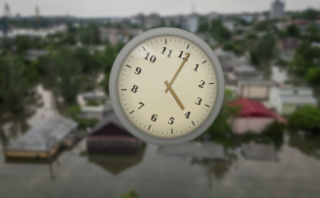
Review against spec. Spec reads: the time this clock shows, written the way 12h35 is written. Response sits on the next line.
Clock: 4h01
